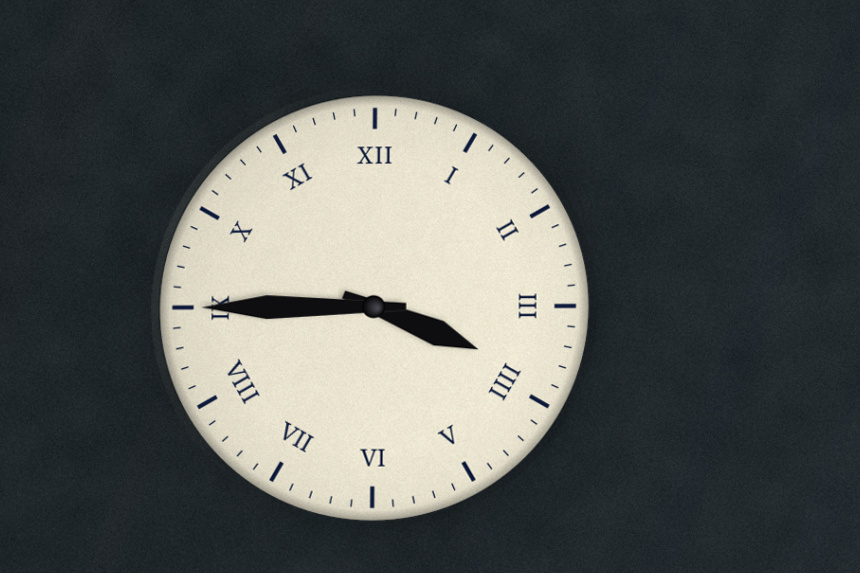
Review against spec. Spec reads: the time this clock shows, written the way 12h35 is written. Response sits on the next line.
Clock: 3h45
